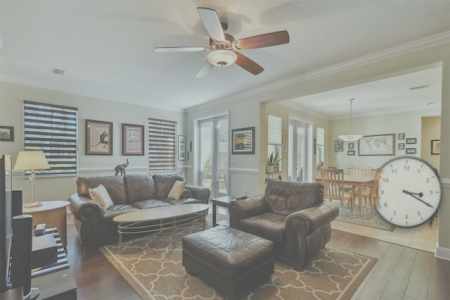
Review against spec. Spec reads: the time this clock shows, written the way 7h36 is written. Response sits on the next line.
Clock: 3h20
